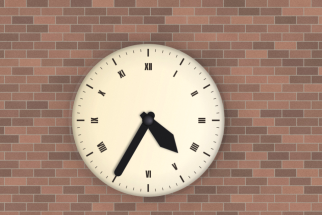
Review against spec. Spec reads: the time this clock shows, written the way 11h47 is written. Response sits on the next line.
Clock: 4h35
